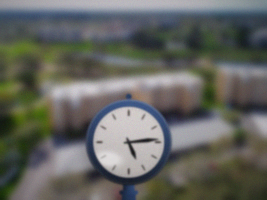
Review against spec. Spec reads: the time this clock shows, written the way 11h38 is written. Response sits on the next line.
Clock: 5h14
